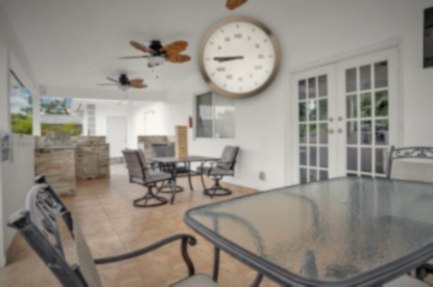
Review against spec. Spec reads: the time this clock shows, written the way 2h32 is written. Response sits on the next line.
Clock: 8h45
